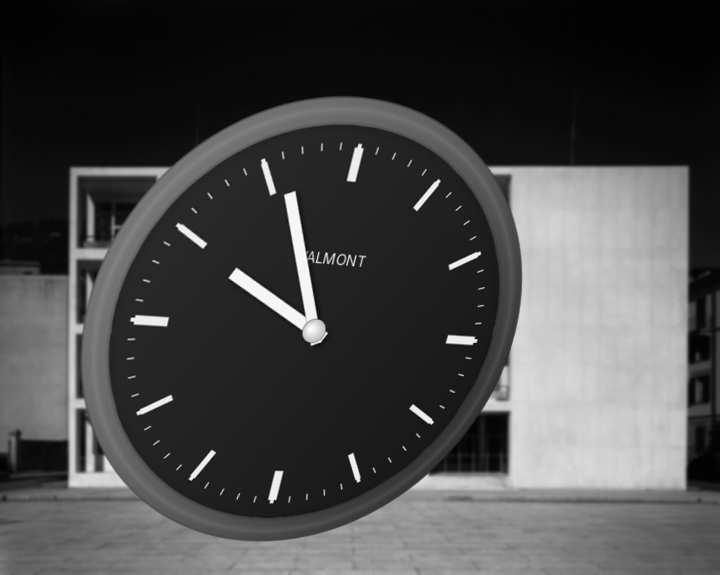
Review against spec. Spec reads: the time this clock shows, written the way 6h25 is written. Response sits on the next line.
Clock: 9h56
